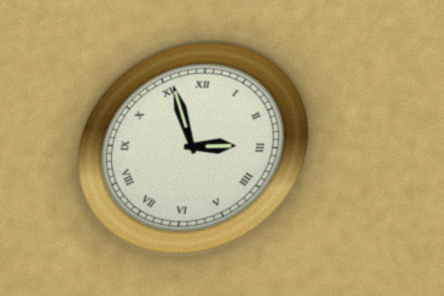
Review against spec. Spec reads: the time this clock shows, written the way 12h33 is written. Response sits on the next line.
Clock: 2h56
